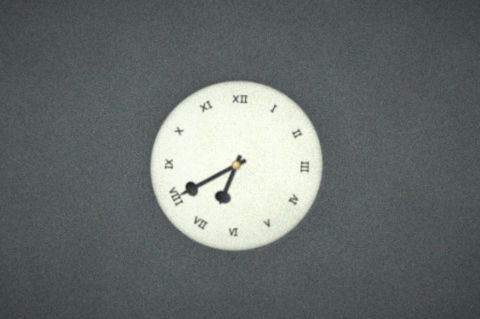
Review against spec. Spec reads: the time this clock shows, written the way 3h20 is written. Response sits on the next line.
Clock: 6h40
